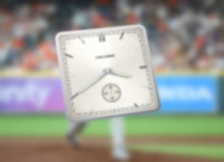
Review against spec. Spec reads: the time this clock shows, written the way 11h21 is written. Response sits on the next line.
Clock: 3h40
